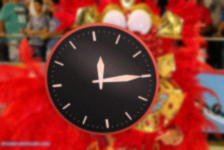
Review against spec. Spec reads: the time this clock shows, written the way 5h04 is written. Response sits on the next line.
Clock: 12h15
